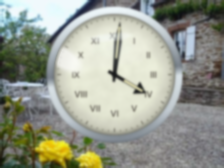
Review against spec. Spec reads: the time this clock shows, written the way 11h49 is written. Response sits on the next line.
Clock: 4h01
